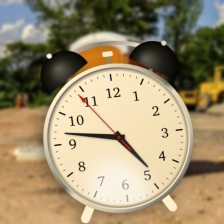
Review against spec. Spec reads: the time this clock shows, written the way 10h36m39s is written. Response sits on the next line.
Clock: 4h46m54s
